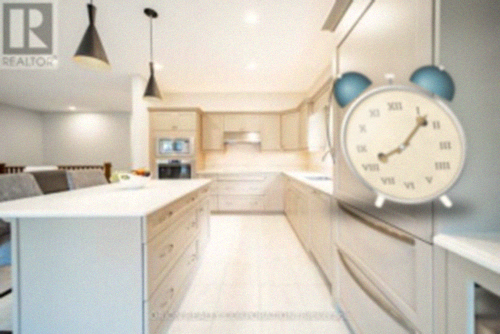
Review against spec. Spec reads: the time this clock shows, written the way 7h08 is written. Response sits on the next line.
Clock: 8h07
